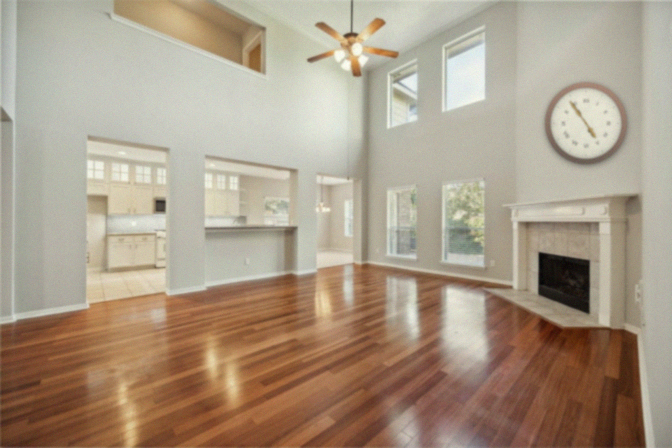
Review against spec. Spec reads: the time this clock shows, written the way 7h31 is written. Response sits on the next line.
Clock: 4h54
